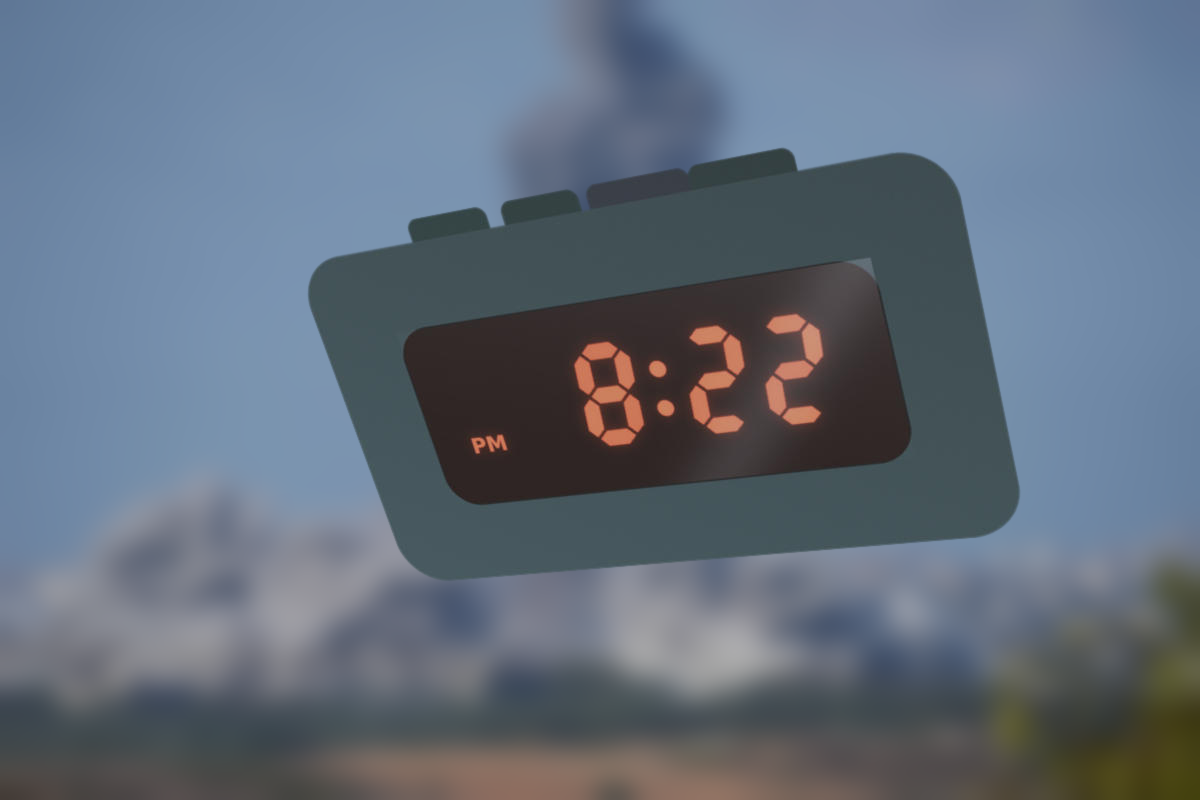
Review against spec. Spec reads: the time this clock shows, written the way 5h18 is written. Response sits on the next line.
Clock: 8h22
